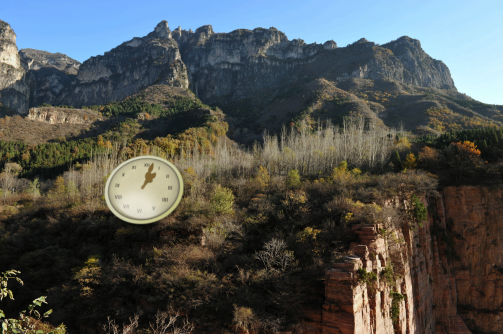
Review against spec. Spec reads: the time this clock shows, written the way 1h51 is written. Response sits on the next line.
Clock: 1h02
